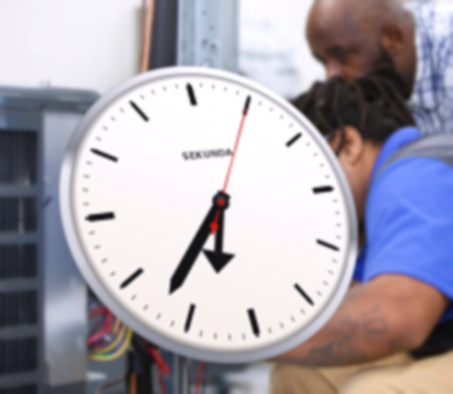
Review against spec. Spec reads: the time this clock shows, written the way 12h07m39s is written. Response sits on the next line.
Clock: 6h37m05s
